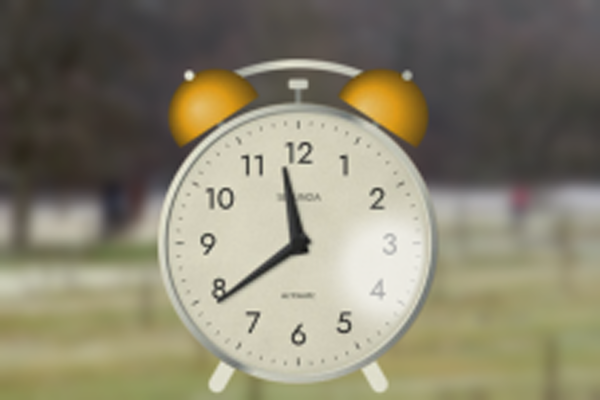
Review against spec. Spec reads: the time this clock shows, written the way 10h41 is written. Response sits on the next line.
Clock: 11h39
